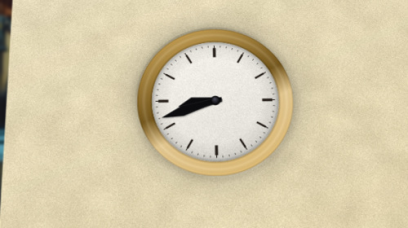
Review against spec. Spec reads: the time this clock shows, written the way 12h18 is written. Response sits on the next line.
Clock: 8h42
